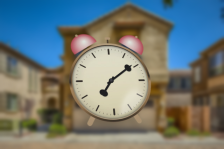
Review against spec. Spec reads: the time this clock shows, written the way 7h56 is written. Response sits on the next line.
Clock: 7h09
